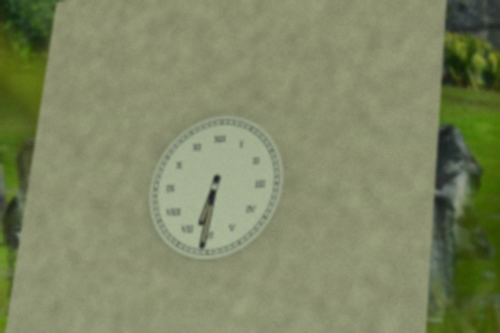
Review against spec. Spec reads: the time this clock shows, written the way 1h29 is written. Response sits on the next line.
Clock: 6h31
